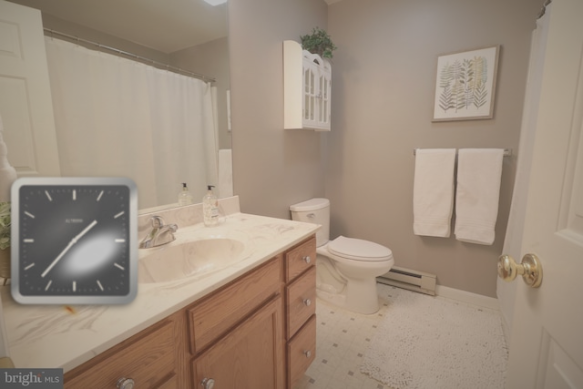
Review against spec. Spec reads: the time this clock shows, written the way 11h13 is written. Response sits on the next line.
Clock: 1h37
